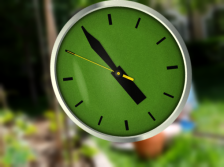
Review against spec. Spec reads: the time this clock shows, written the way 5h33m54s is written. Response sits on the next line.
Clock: 4h54m50s
